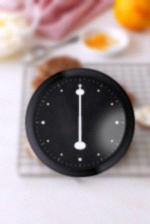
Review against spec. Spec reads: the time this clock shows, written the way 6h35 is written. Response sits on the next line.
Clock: 6h00
